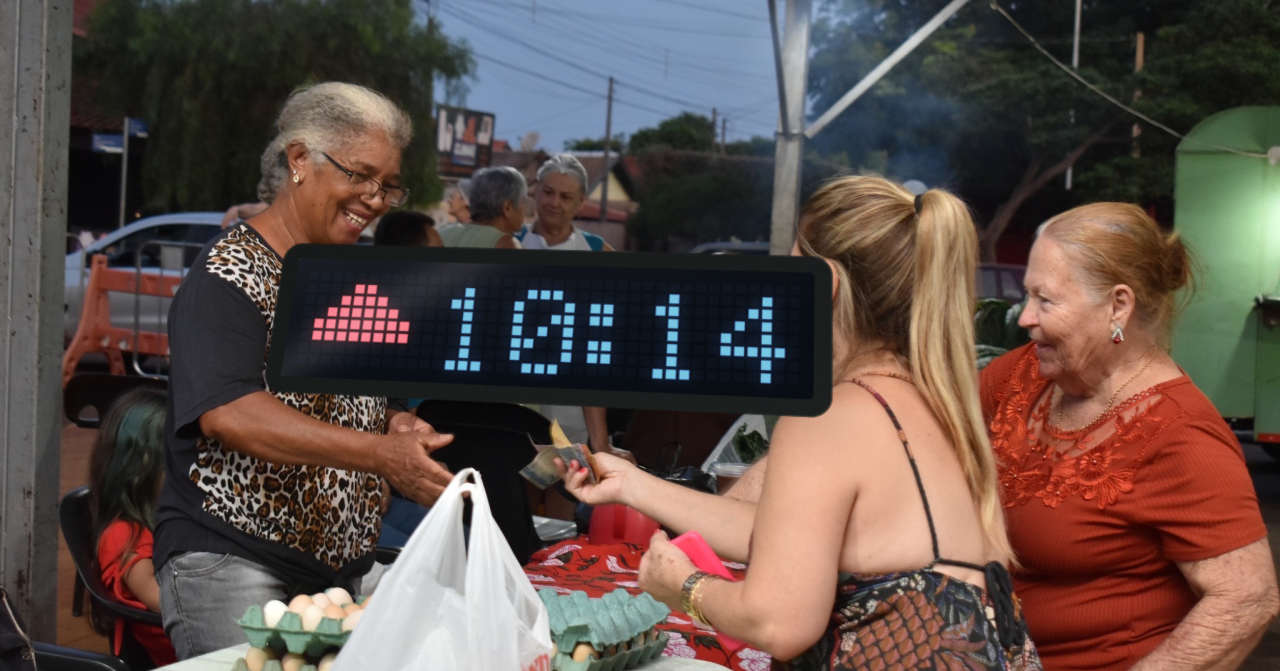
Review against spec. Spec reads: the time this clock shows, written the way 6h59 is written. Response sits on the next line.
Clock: 10h14
